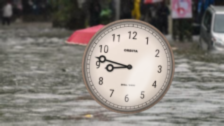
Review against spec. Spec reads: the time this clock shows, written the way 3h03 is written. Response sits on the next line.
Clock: 8h47
